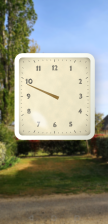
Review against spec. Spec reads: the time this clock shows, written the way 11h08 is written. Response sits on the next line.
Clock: 9h49
